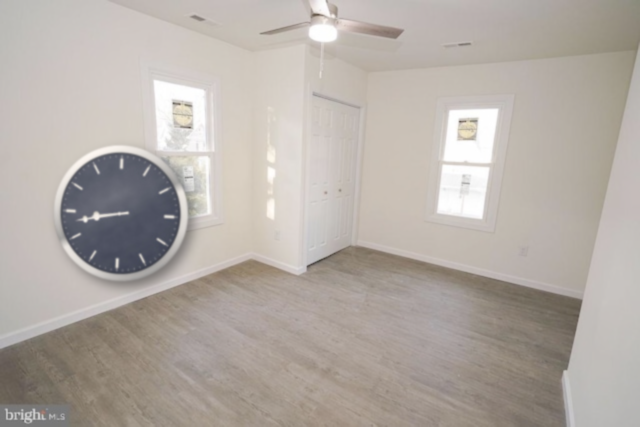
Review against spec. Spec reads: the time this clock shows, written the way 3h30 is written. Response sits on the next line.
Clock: 8h43
